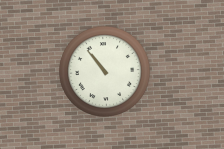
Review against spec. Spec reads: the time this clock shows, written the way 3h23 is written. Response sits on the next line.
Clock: 10h54
